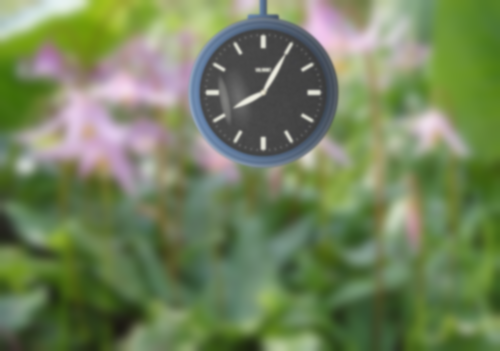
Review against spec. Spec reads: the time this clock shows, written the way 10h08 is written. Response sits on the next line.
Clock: 8h05
